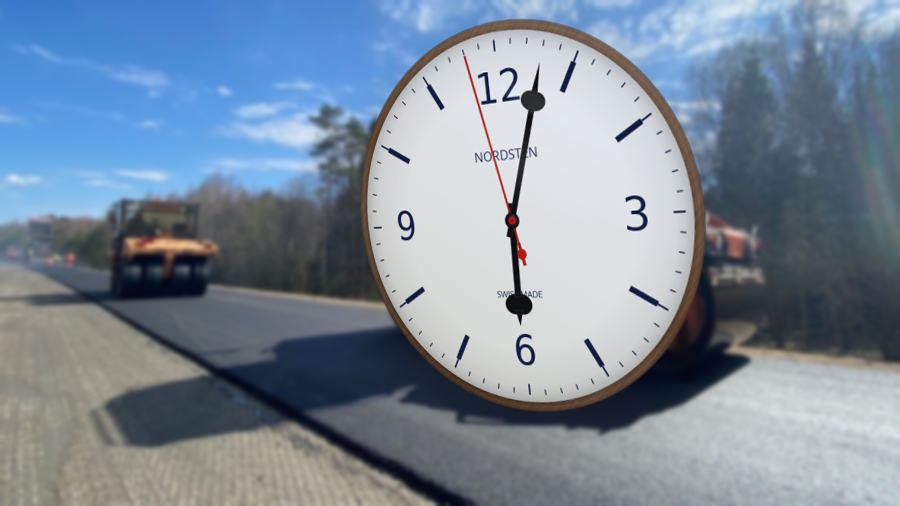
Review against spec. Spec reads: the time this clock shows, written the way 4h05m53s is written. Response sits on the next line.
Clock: 6h02m58s
